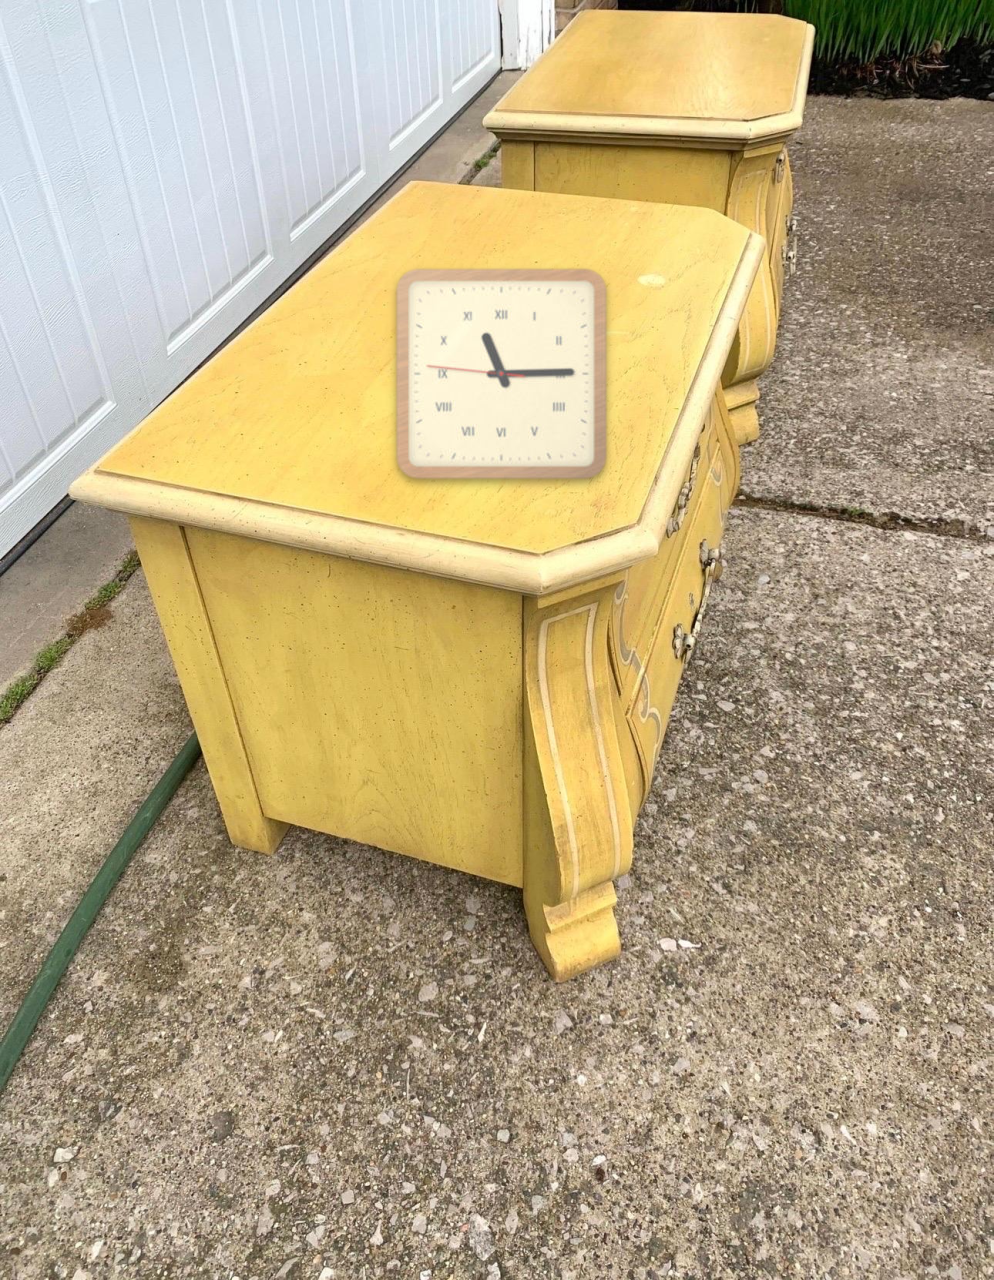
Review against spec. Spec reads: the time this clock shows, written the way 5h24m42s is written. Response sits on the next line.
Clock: 11h14m46s
